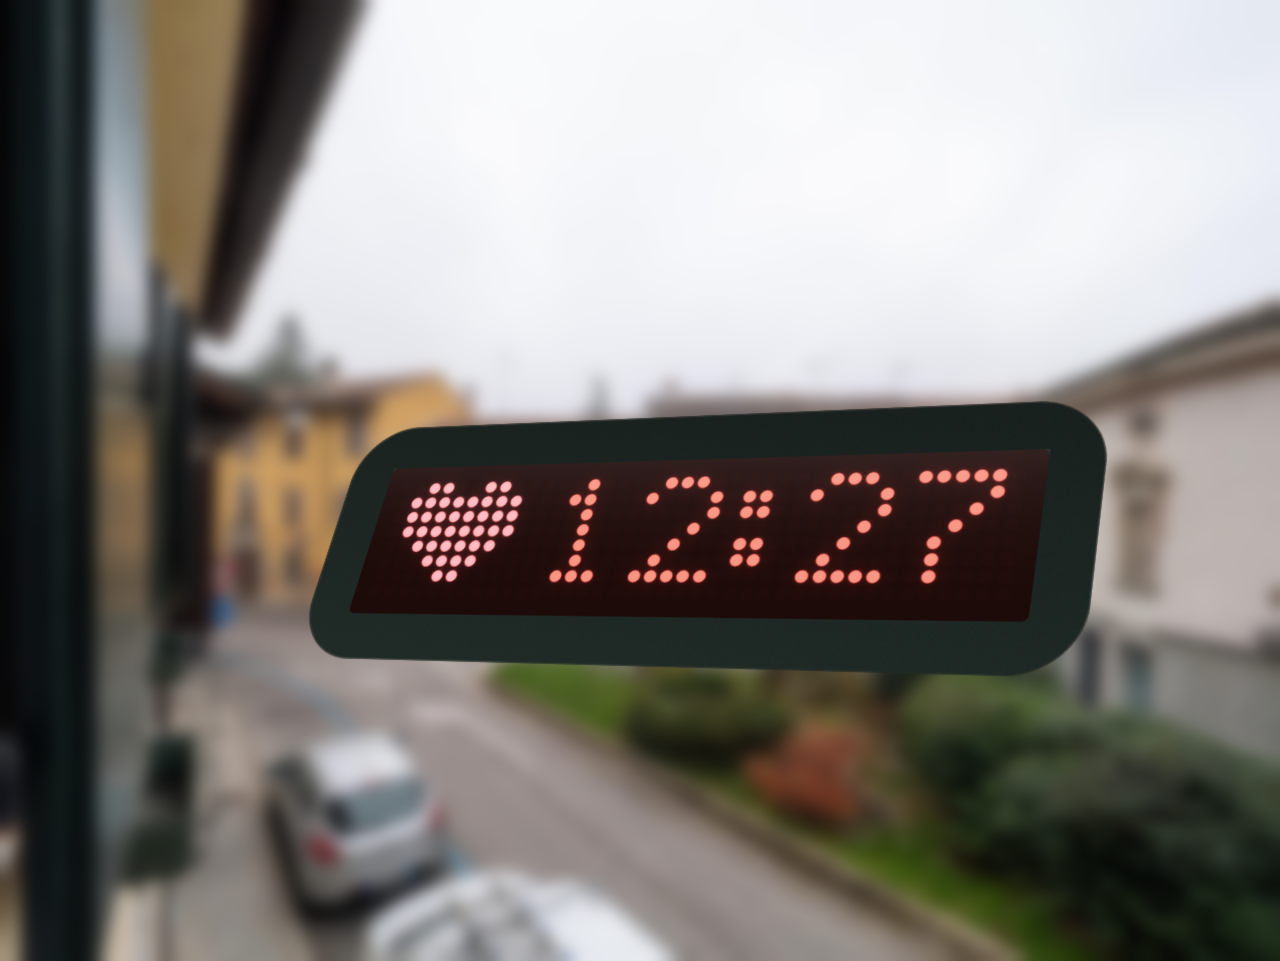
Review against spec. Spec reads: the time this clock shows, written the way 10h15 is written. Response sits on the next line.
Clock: 12h27
